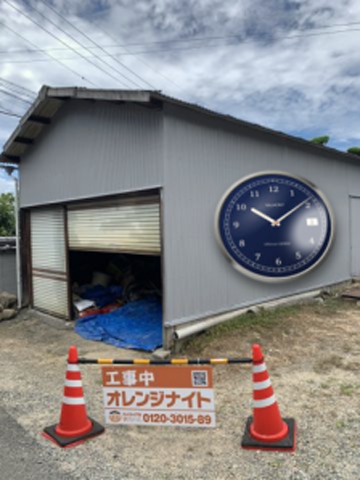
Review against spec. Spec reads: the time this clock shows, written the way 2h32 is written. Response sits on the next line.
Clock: 10h09
